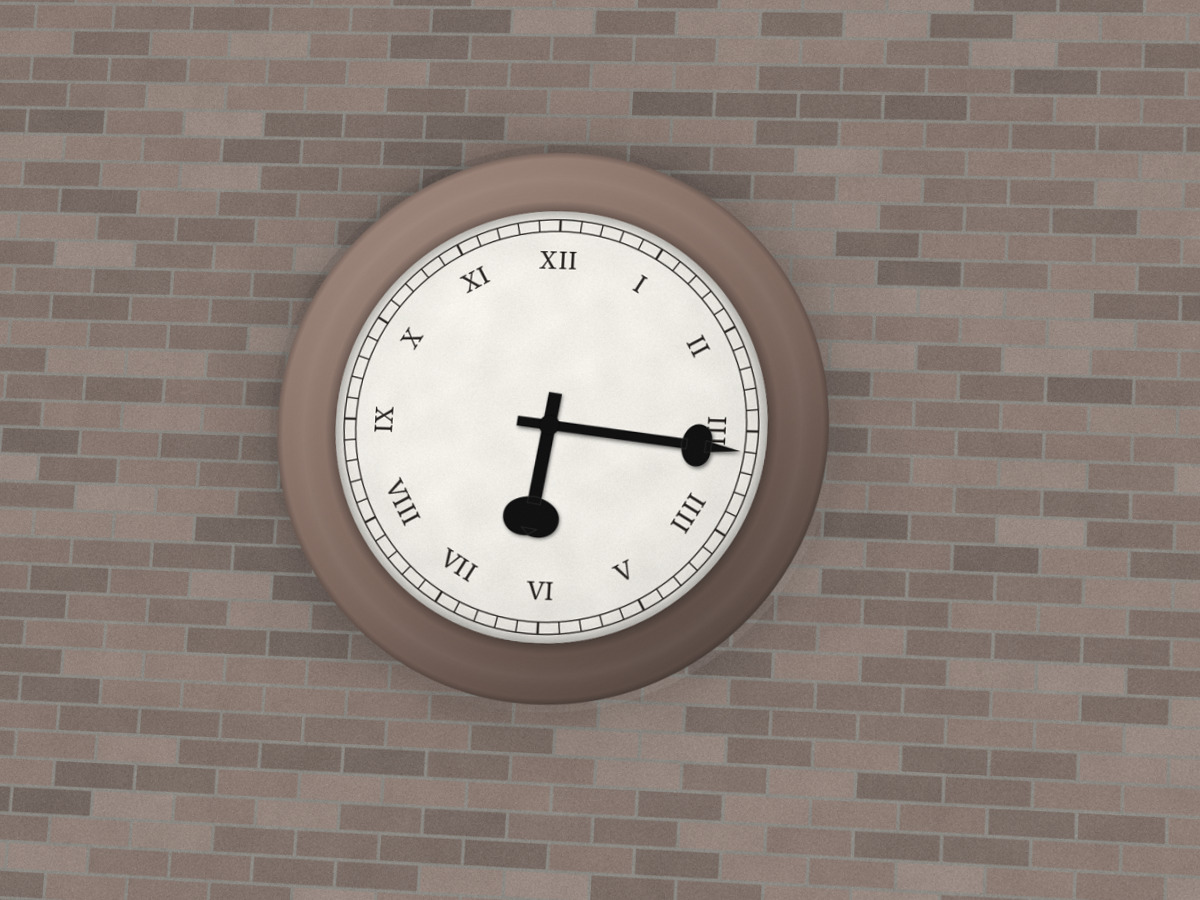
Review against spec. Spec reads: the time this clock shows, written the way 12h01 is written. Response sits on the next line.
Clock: 6h16
